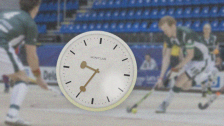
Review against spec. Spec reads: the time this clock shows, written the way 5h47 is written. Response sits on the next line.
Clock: 9h35
